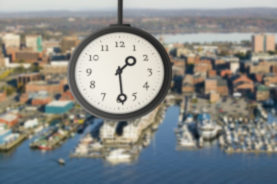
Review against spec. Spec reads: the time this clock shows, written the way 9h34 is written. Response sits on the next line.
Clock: 1h29
